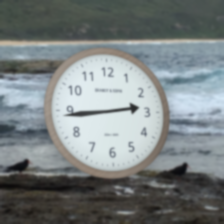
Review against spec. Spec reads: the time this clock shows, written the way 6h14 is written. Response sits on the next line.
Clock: 2h44
